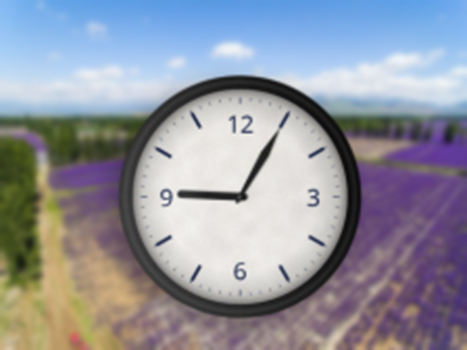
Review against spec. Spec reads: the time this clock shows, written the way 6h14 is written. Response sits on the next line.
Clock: 9h05
